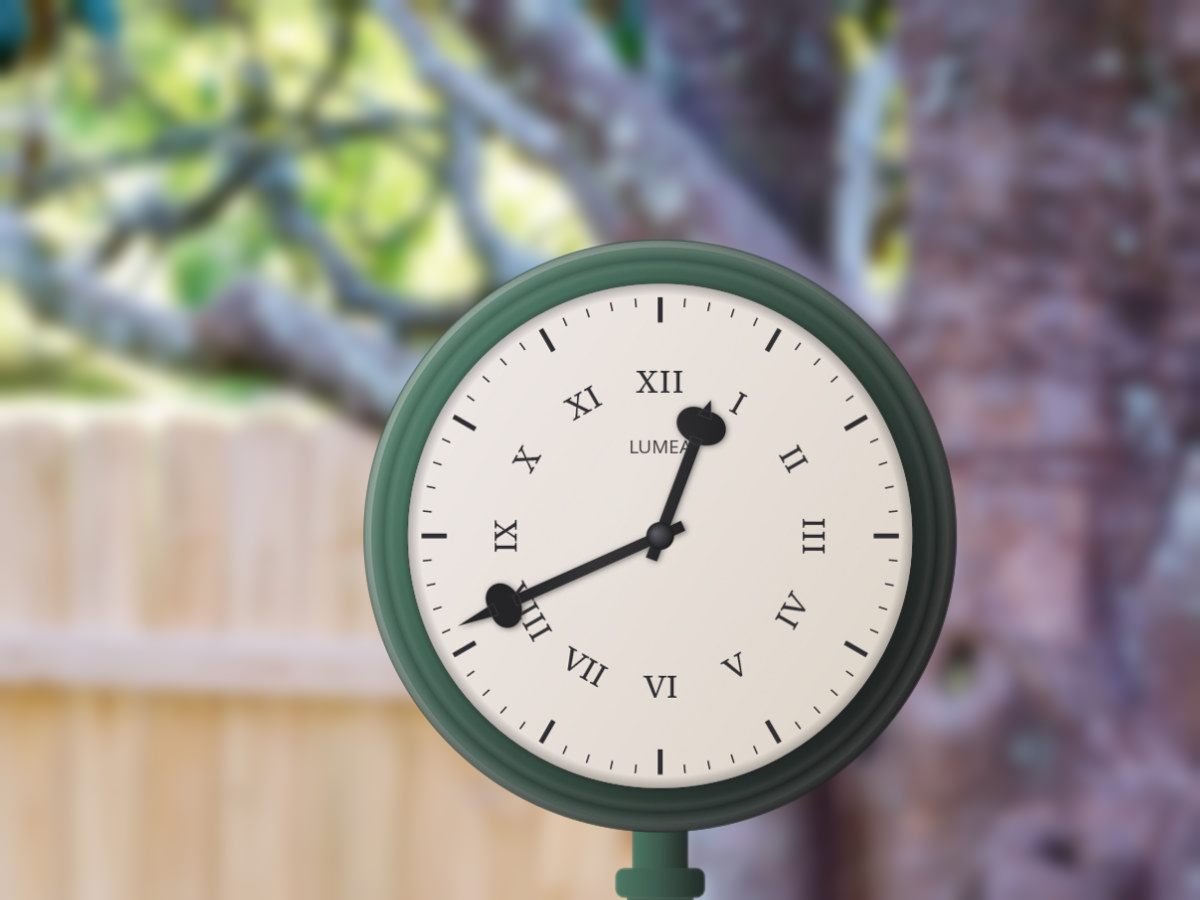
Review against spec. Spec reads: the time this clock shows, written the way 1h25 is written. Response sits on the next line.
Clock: 12h41
